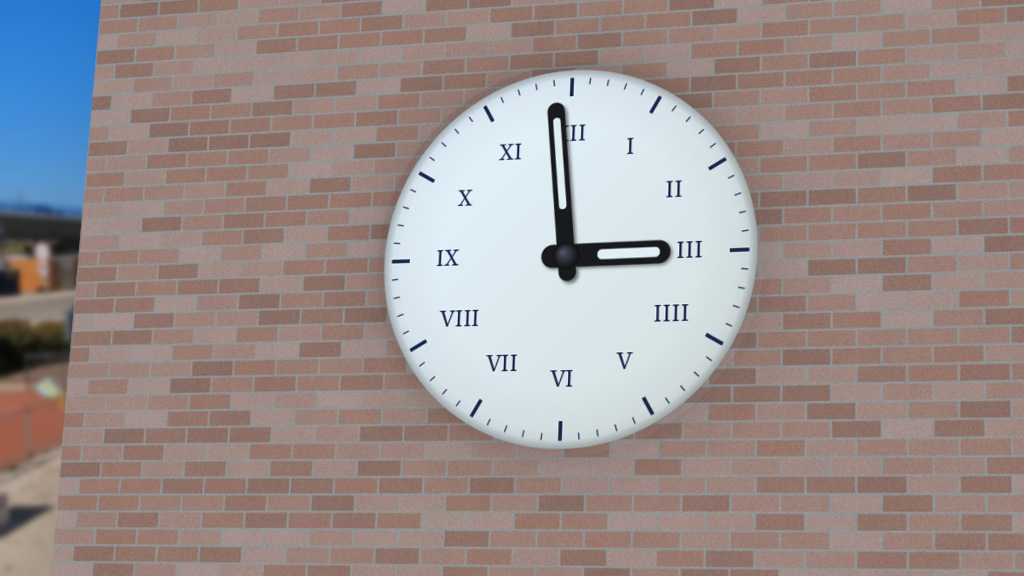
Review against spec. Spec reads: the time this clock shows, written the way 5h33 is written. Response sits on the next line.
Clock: 2h59
